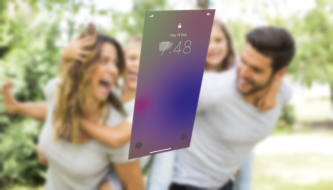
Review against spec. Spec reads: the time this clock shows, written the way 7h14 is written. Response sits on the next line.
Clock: 7h48
